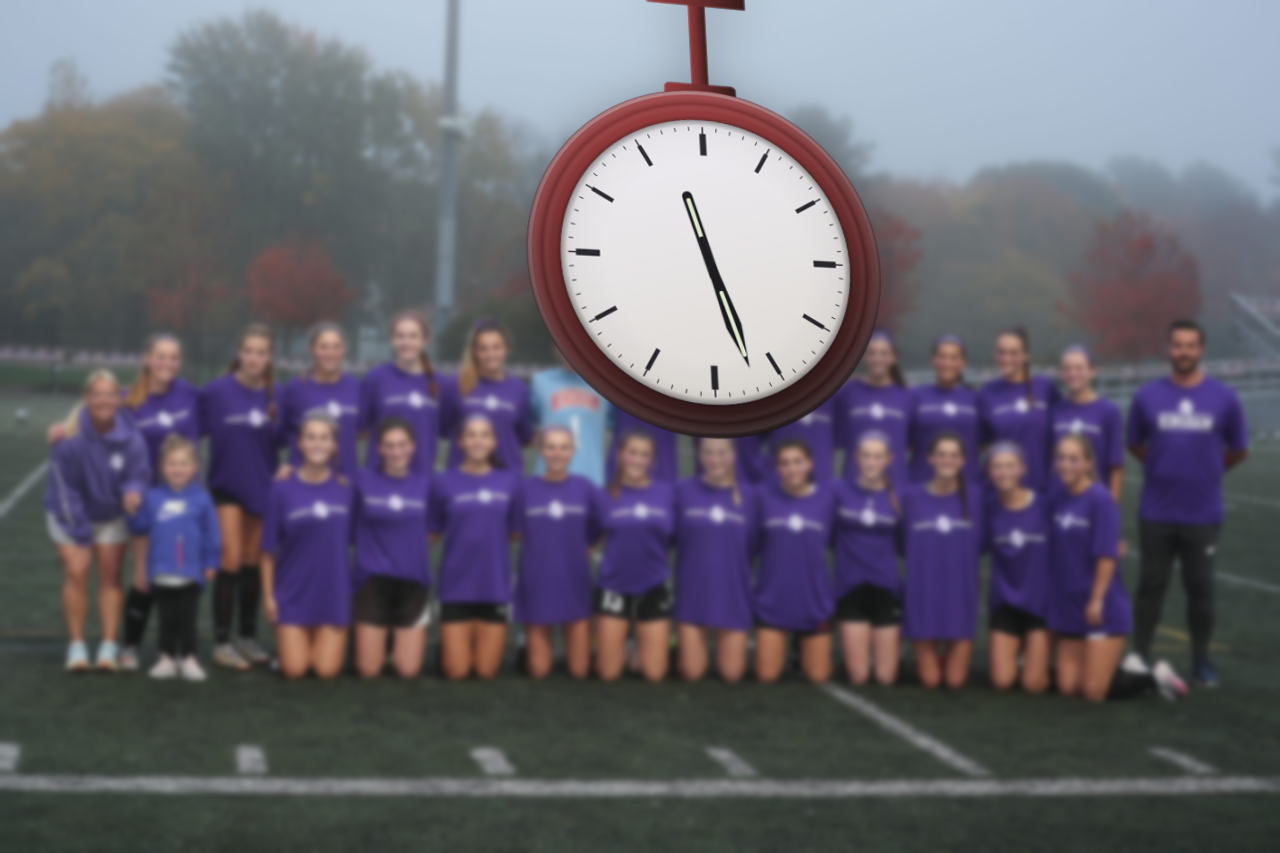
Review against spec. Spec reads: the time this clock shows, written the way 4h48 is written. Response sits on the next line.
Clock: 11h27
